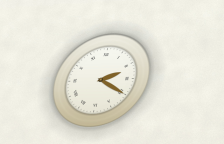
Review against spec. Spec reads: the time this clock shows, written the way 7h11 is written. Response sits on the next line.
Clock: 2h20
